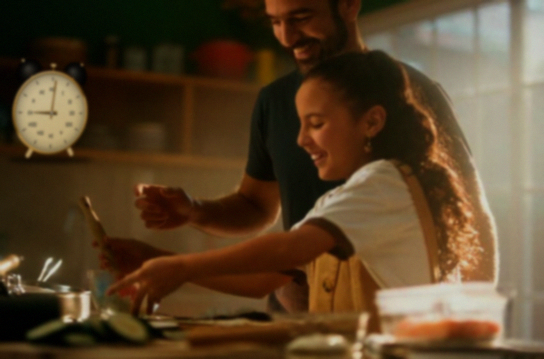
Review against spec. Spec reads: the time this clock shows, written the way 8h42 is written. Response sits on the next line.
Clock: 9h01
